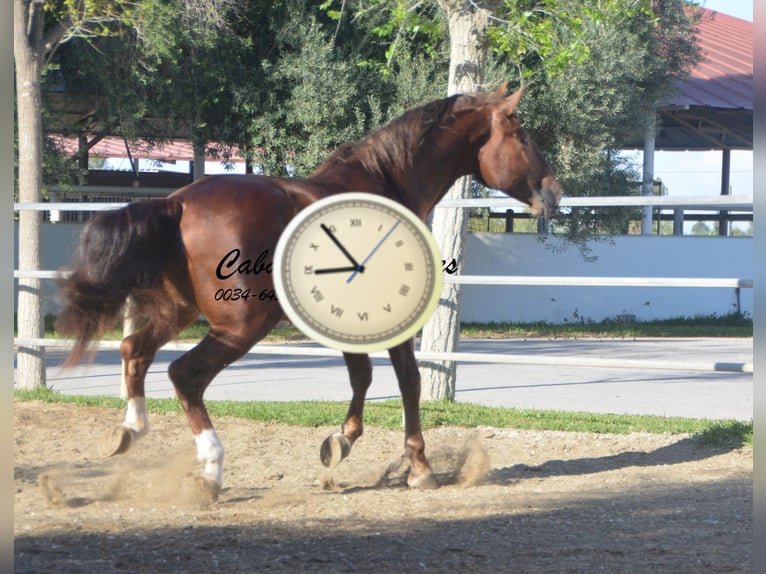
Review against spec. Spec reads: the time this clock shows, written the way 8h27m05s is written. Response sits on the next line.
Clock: 8h54m07s
